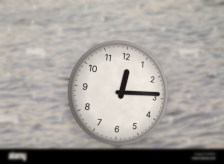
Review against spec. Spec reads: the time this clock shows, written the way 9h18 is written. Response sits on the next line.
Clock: 12h14
